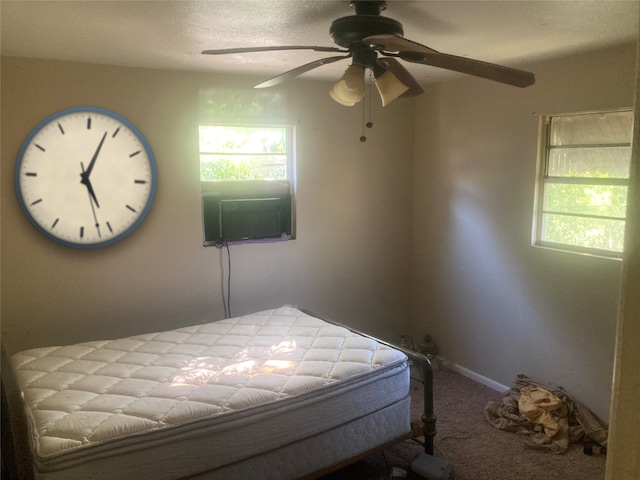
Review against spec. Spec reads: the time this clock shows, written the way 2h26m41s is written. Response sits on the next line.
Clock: 5h03m27s
